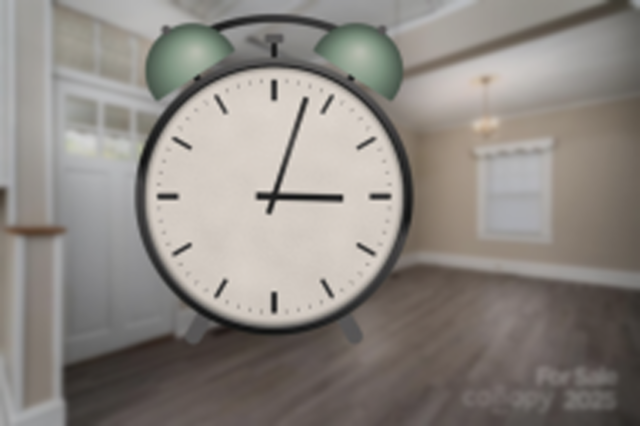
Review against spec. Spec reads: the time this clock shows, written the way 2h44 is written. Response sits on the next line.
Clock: 3h03
